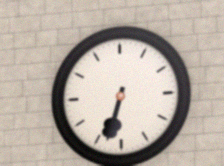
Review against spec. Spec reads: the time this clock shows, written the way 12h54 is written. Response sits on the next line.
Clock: 6h33
